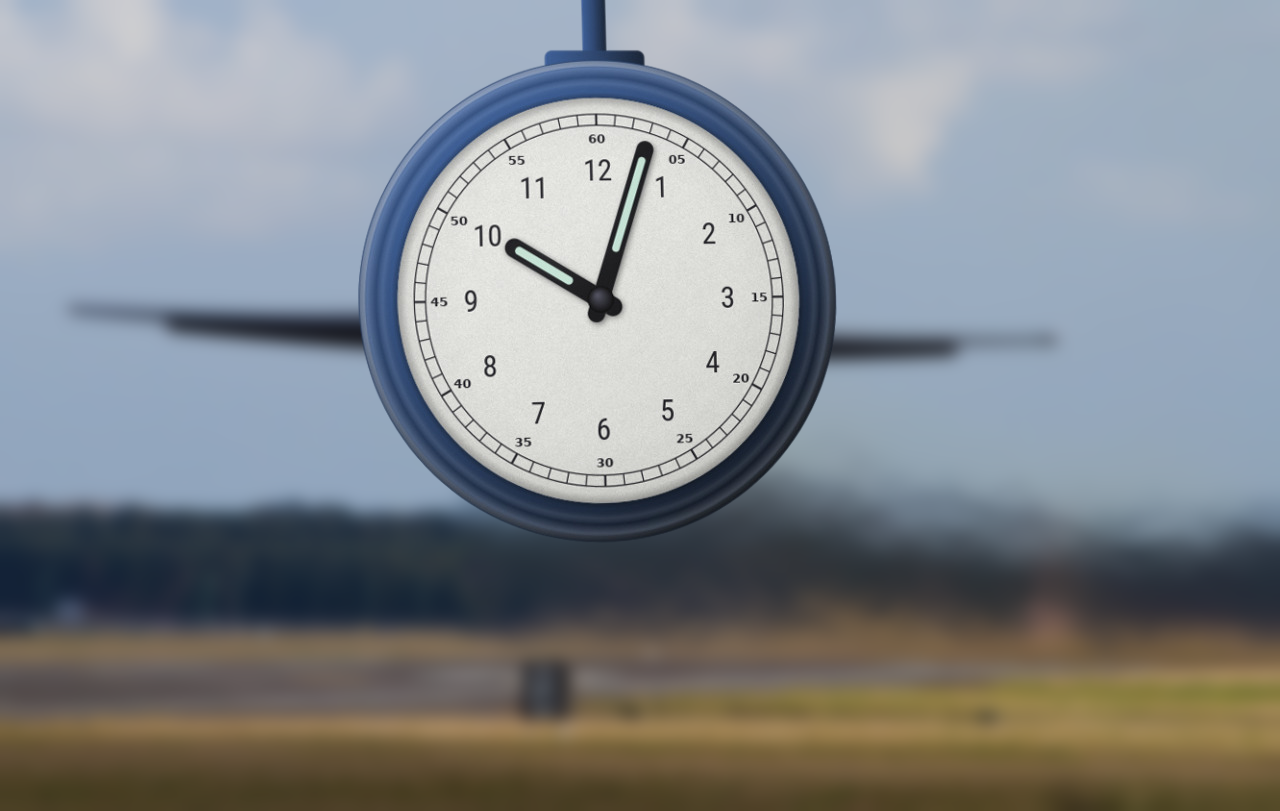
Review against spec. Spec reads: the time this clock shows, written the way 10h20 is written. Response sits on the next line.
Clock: 10h03
